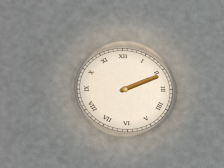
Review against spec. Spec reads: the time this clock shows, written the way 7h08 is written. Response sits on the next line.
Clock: 2h11
